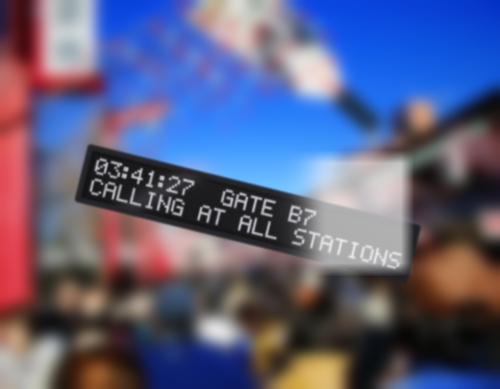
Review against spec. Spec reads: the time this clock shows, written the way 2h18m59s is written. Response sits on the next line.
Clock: 3h41m27s
